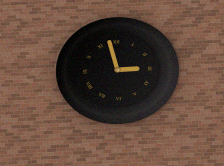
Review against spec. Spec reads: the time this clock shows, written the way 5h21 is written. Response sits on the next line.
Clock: 2h58
